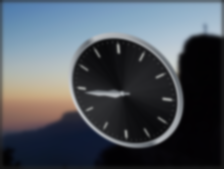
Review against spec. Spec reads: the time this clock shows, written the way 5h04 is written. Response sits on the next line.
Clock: 8h44
